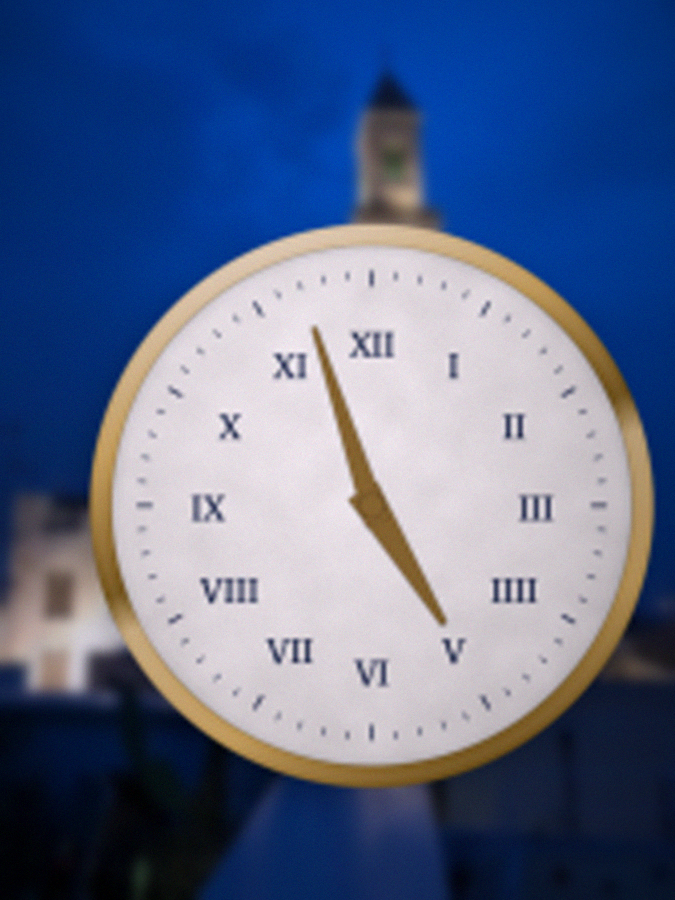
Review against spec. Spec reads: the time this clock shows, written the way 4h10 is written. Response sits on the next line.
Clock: 4h57
